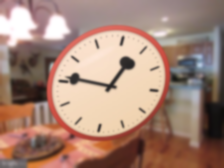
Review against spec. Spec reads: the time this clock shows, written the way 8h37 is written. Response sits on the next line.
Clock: 12h46
